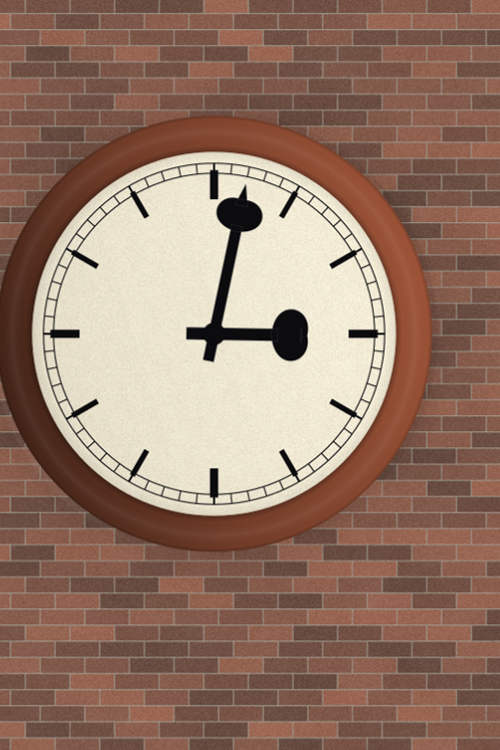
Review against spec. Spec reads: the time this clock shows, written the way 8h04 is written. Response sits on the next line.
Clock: 3h02
